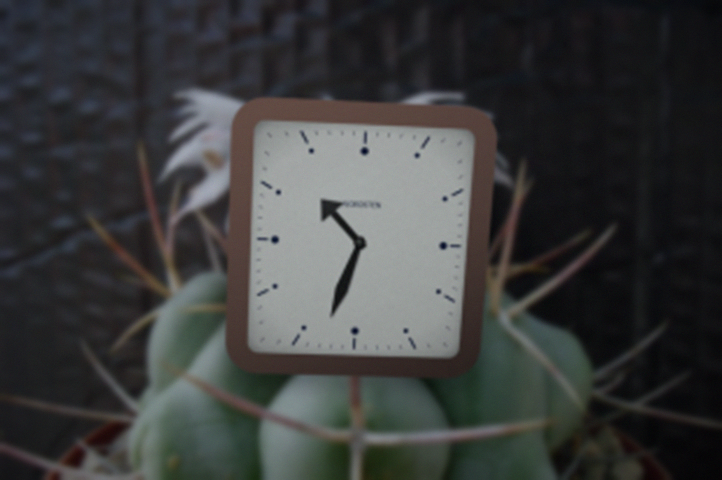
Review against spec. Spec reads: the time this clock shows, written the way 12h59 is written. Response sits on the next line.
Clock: 10h33
